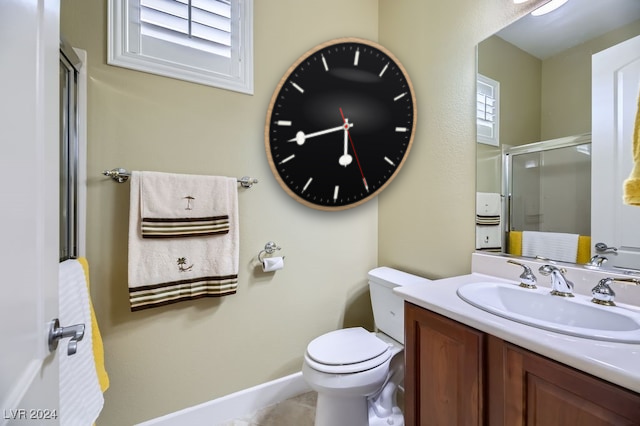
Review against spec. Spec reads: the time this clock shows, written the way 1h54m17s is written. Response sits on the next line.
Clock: 5h42m25s
